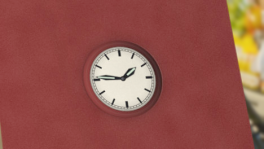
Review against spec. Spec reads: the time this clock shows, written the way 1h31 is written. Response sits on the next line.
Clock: 1h46
